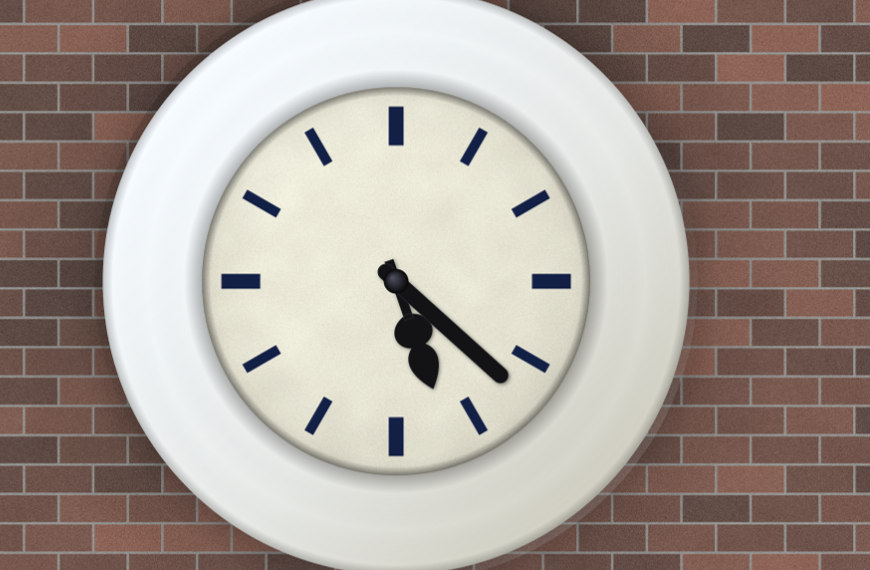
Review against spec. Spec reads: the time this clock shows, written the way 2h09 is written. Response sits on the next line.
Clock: 5h22
